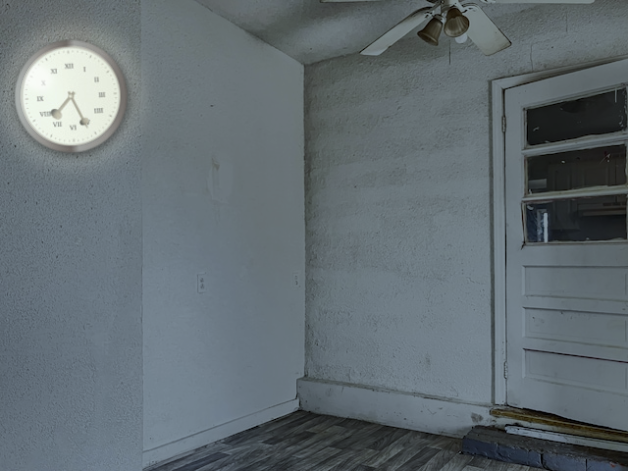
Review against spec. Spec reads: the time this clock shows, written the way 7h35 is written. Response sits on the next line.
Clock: 7h26
